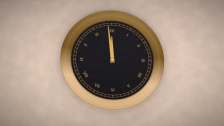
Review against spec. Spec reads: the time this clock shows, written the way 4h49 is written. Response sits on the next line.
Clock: 11h59
